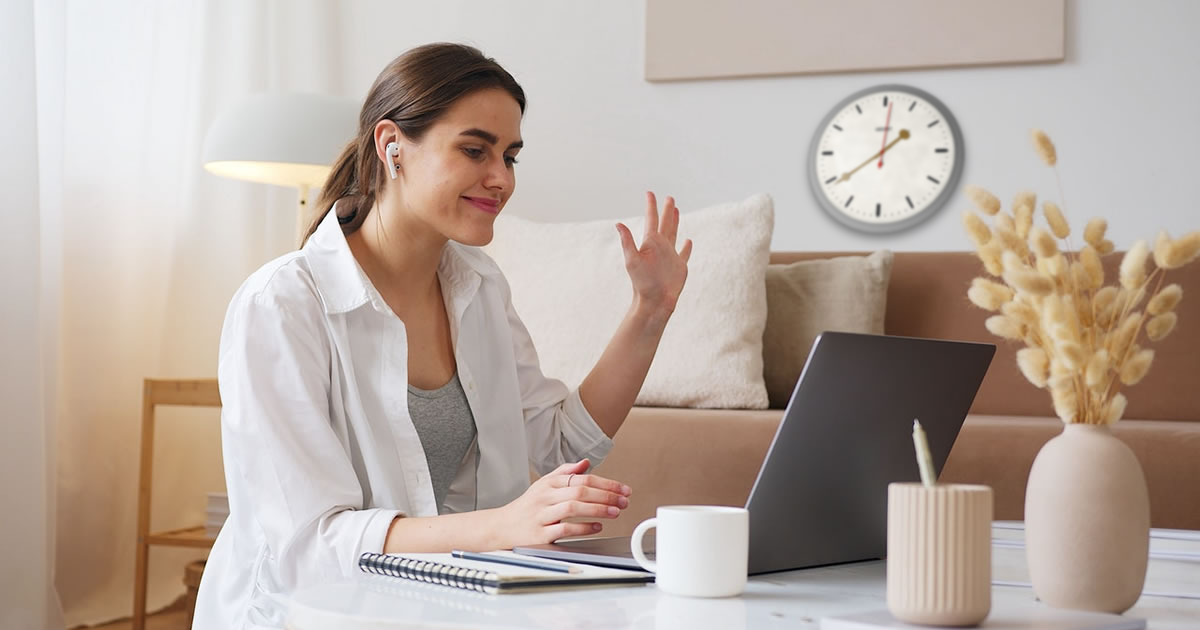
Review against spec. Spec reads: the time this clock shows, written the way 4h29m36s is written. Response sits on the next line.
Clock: 1h39m01s
